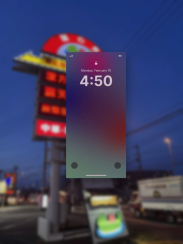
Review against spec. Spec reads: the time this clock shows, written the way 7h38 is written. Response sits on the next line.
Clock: 4h50
